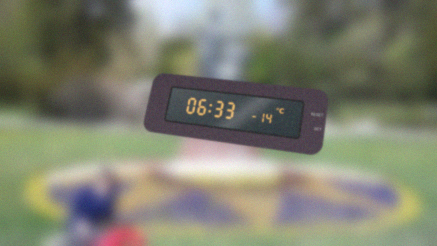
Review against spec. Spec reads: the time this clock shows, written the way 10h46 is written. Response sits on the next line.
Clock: 6h33
